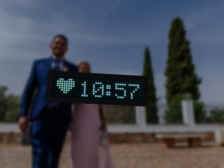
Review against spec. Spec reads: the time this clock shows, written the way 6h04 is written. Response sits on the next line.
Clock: 10h57
